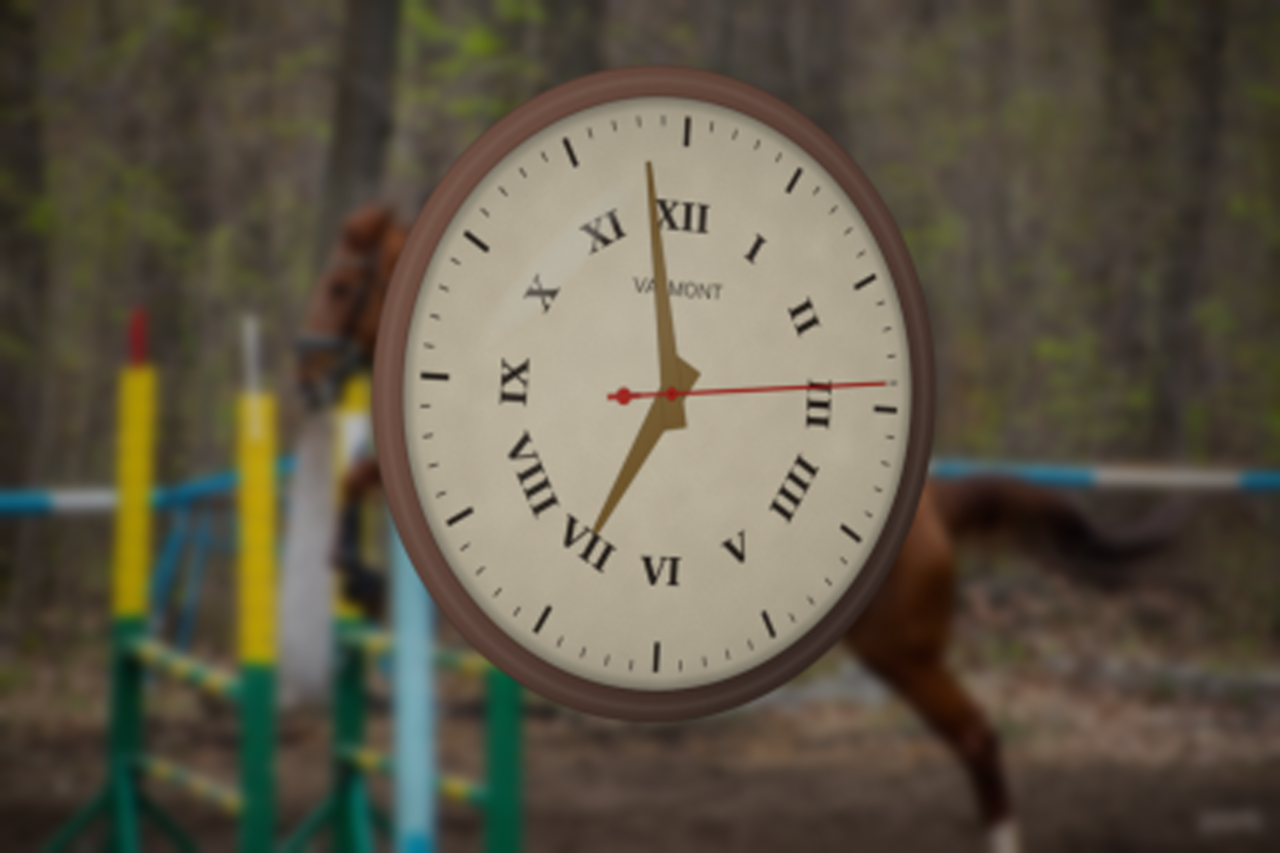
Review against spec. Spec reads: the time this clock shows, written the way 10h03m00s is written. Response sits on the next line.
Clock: 6h58m14s
